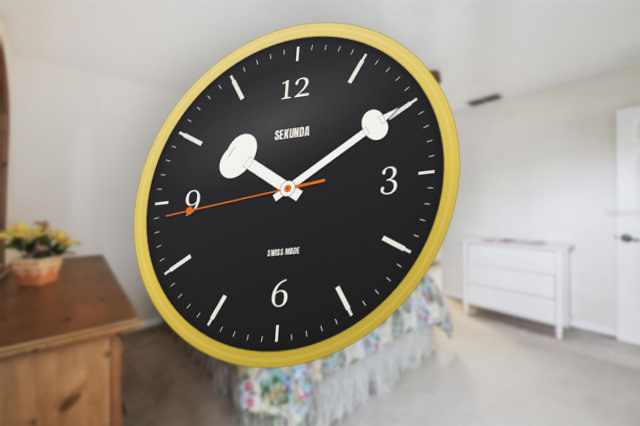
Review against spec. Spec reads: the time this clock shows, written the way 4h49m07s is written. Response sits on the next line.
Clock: 10h09m44s
